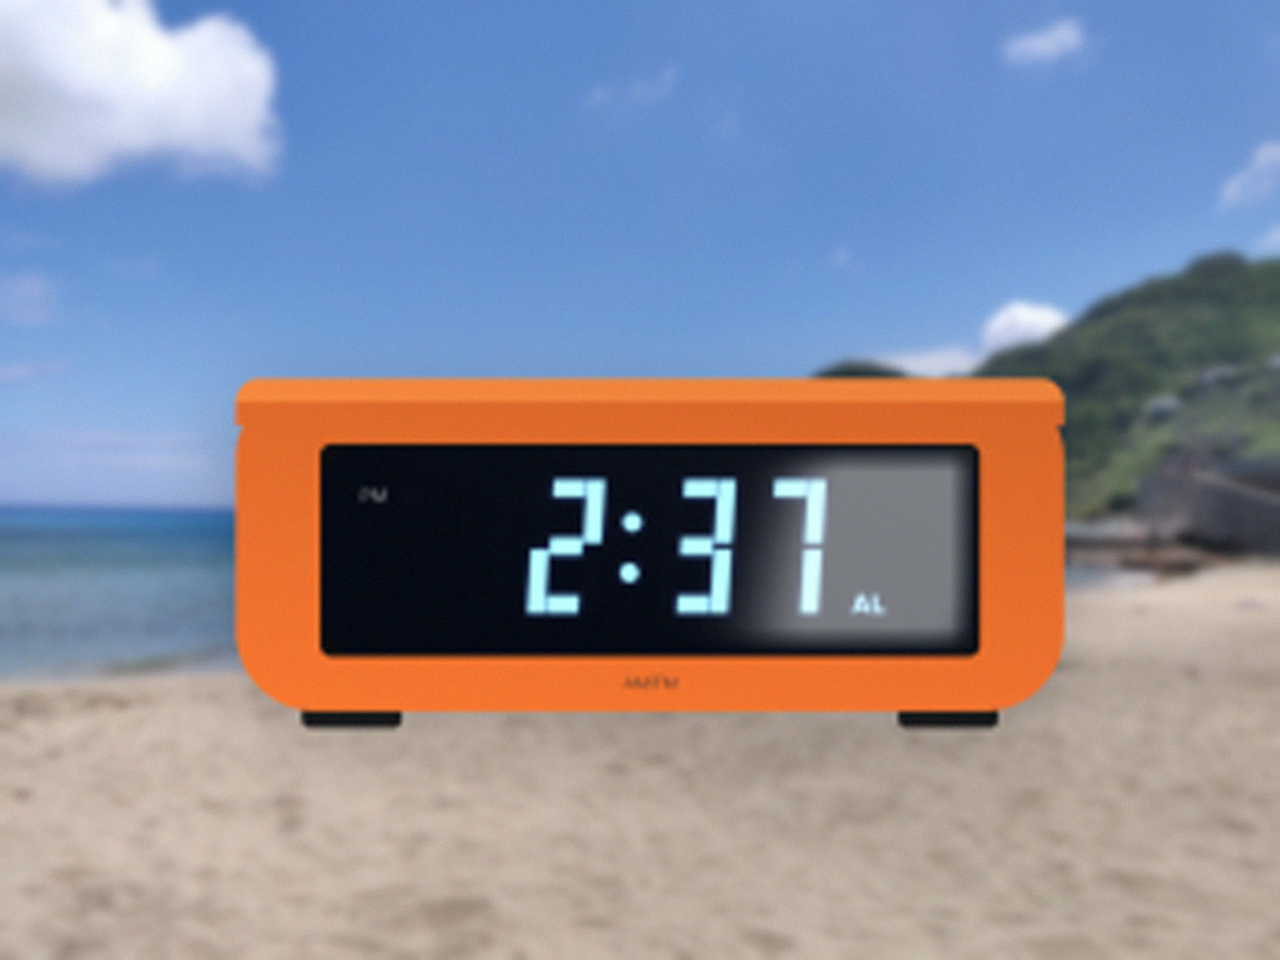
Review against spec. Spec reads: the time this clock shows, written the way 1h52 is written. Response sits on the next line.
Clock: 2h37
